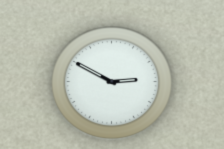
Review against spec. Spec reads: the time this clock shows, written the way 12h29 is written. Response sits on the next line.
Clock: 2h50
